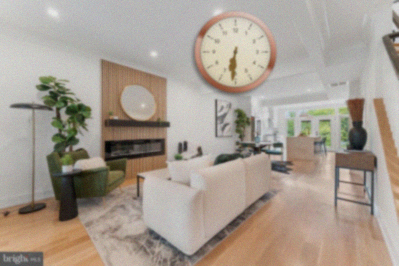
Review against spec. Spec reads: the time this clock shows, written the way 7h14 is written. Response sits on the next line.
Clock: 6h31
